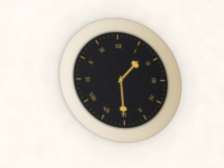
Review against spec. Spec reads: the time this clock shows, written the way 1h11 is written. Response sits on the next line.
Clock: 1h30
